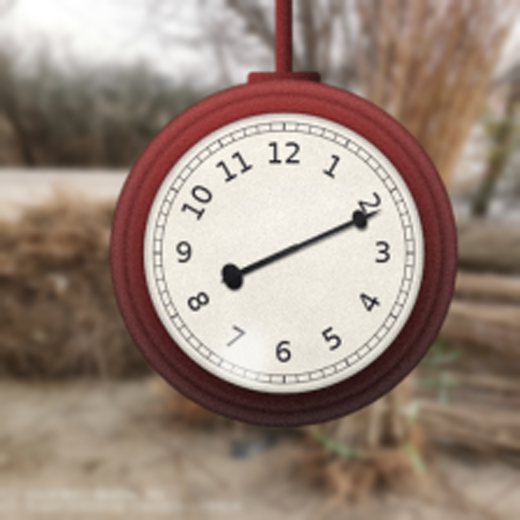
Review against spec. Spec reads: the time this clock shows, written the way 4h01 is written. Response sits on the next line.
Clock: 8h11
